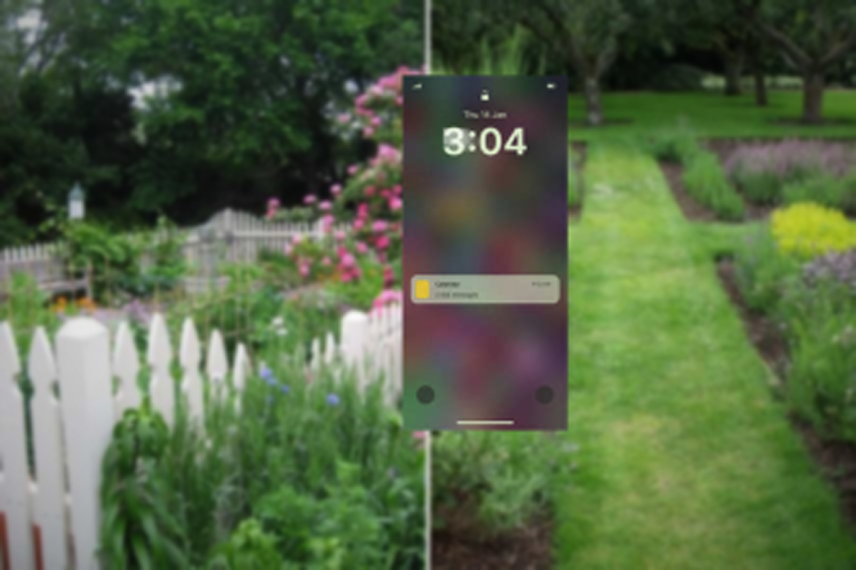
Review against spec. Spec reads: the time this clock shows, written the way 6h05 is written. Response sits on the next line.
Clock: 3h04
